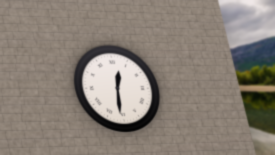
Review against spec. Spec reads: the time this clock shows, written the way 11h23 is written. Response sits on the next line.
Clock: 12h31
